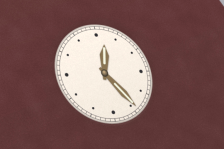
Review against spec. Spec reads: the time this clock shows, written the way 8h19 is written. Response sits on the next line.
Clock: 12h24
